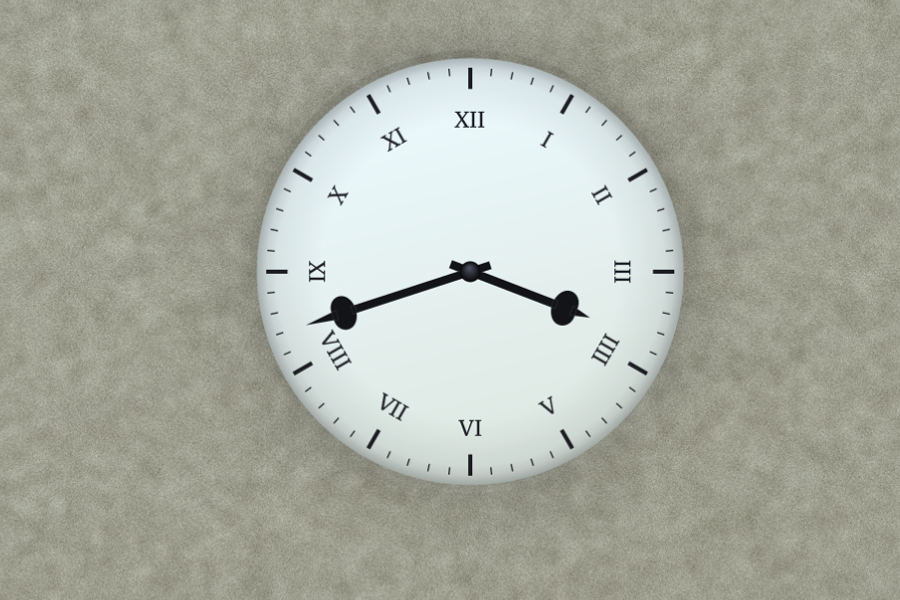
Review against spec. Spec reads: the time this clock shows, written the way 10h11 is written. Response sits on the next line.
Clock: 3h42
